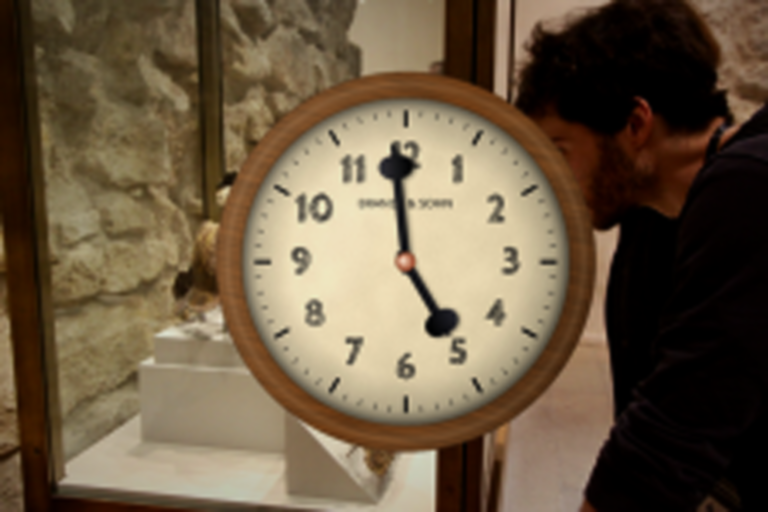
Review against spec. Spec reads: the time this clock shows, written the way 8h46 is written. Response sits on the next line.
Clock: 4h59
